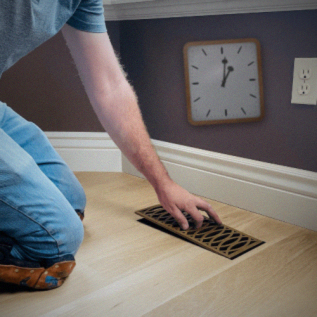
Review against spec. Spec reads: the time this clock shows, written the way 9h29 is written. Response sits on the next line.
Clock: 1h01
